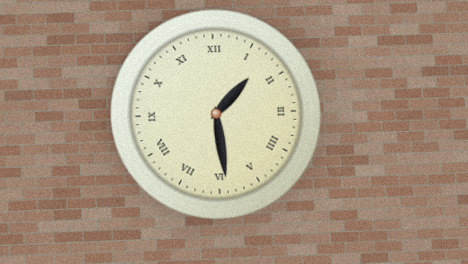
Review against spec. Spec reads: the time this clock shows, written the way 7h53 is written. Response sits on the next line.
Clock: 1h29
